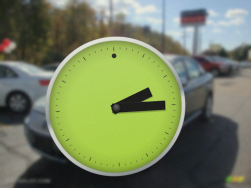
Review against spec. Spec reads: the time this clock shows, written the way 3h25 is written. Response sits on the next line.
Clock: 2h15
